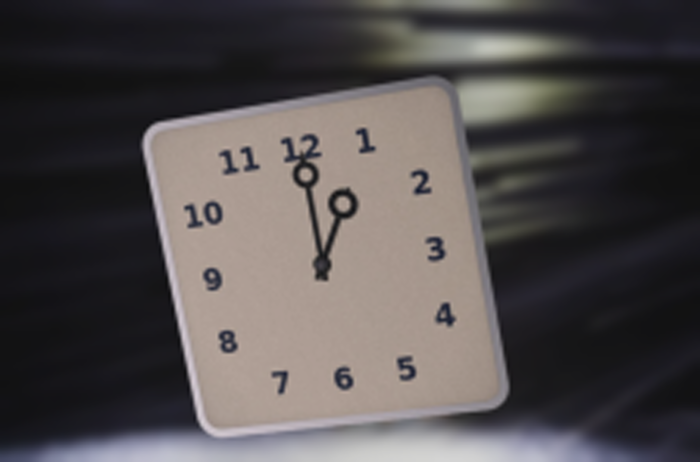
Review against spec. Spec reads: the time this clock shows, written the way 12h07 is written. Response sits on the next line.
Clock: 1h00
